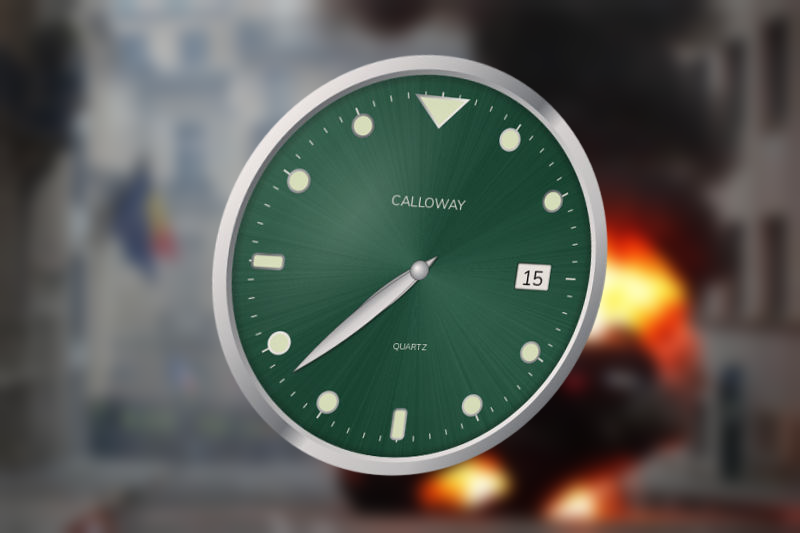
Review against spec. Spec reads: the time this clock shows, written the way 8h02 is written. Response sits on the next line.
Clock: 7h38
